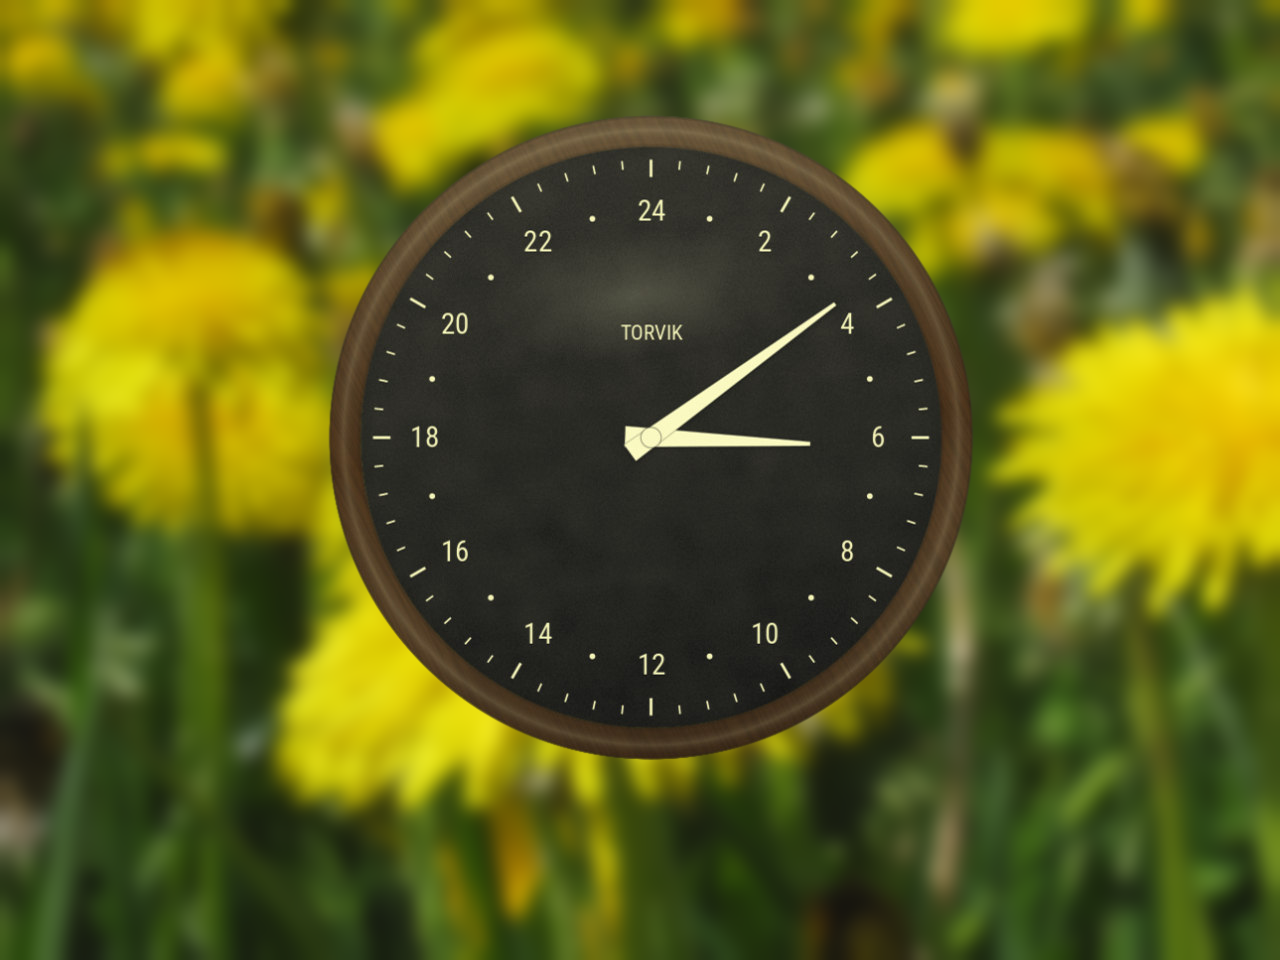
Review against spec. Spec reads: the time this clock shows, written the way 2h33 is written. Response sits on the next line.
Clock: 6h09
